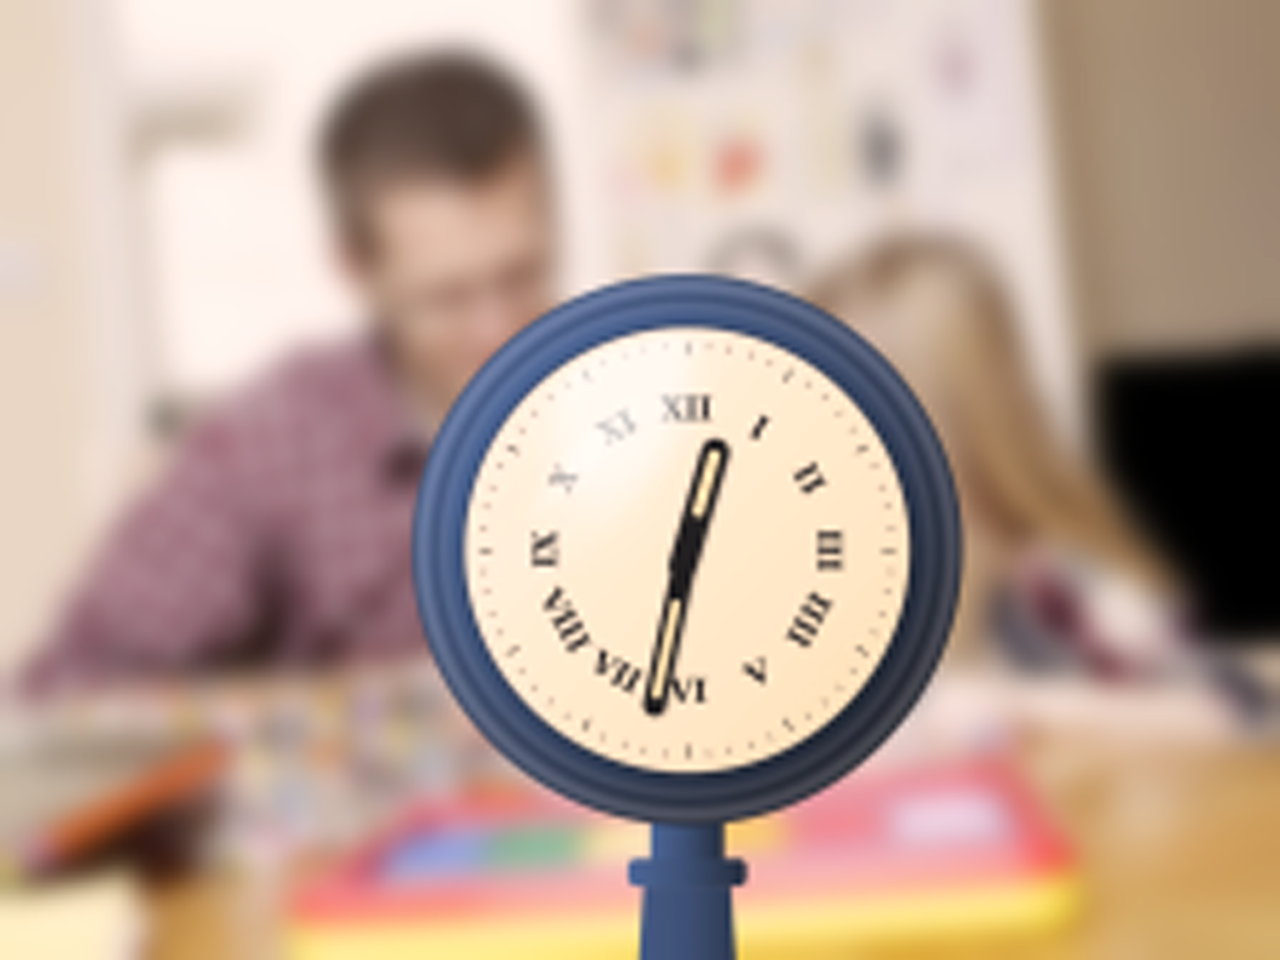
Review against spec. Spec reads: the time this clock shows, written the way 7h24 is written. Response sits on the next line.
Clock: 12h32
